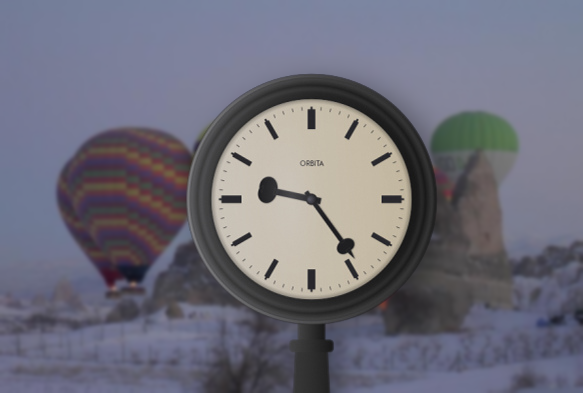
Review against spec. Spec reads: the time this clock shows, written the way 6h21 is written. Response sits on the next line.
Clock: 9h24
